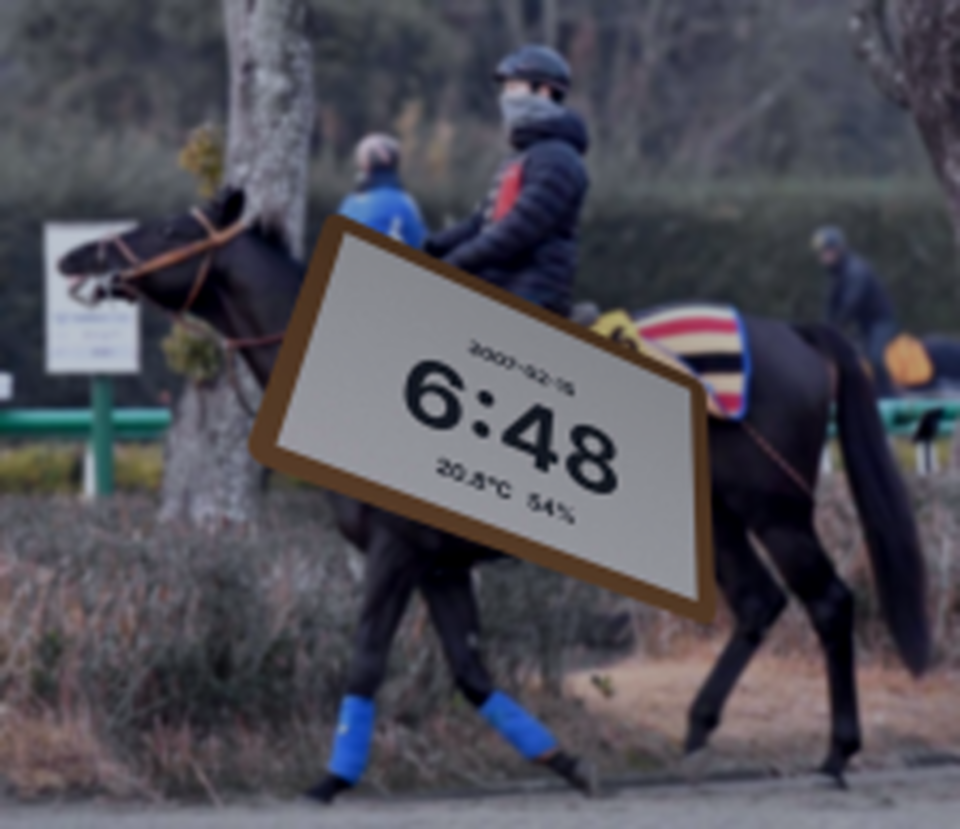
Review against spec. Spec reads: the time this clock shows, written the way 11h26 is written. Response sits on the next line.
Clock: 6h48
